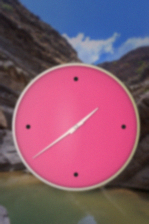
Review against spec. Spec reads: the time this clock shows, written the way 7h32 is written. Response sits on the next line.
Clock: 1h39
